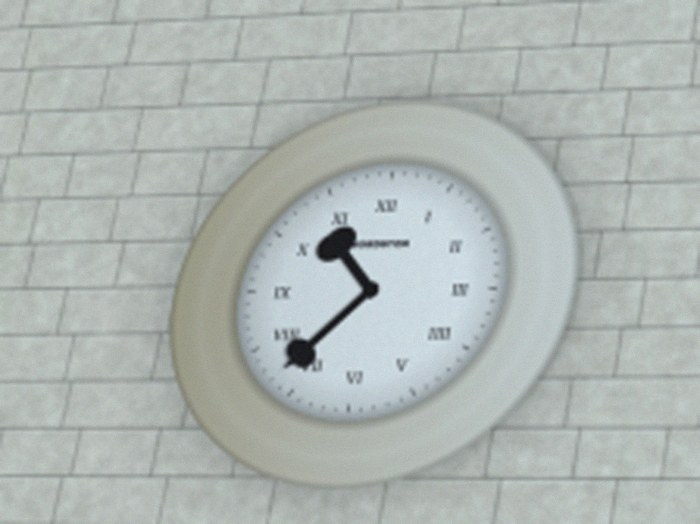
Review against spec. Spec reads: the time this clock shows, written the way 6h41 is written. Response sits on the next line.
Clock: 10h37
